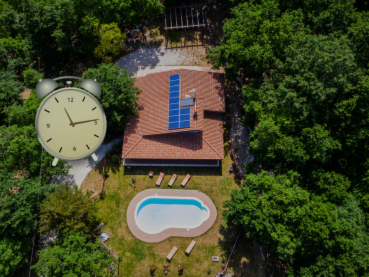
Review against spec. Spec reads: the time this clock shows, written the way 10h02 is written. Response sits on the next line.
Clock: 11h14
